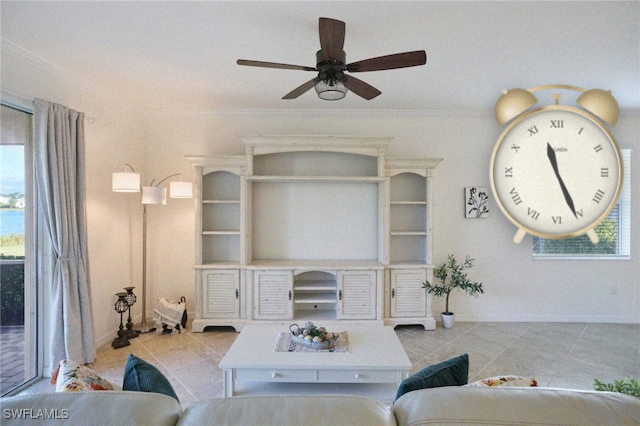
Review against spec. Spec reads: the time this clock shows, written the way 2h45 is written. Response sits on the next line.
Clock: 11h26
